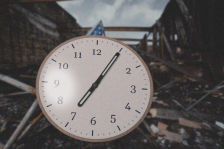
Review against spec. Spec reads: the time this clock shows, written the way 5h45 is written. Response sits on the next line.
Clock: 7h05
